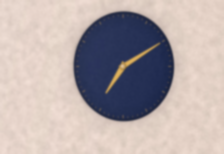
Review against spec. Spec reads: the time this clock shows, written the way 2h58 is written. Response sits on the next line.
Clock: 7h10
